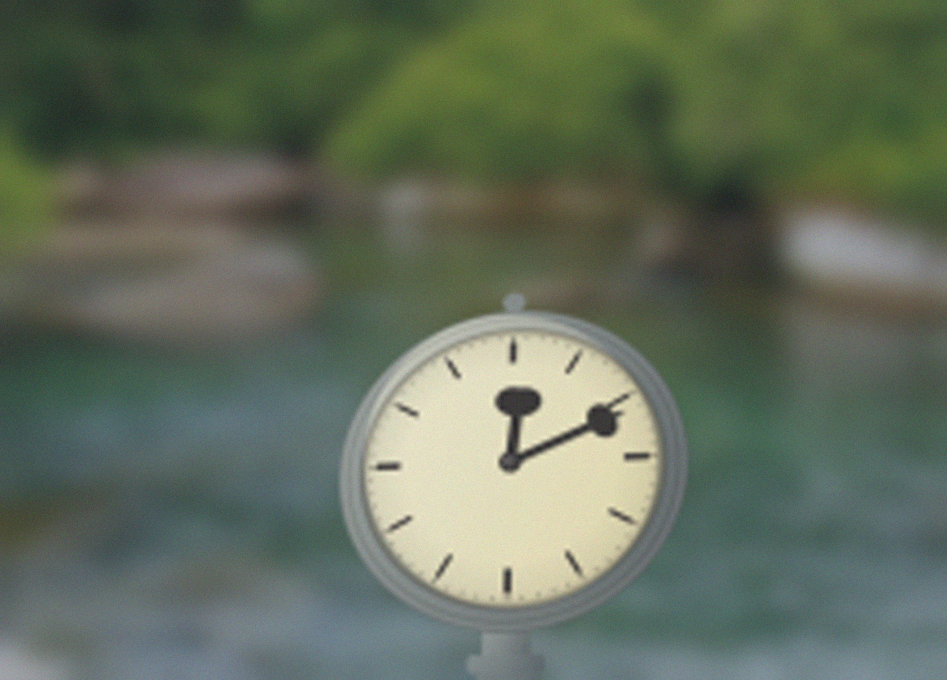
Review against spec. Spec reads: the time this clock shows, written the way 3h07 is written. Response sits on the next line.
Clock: 12h11
